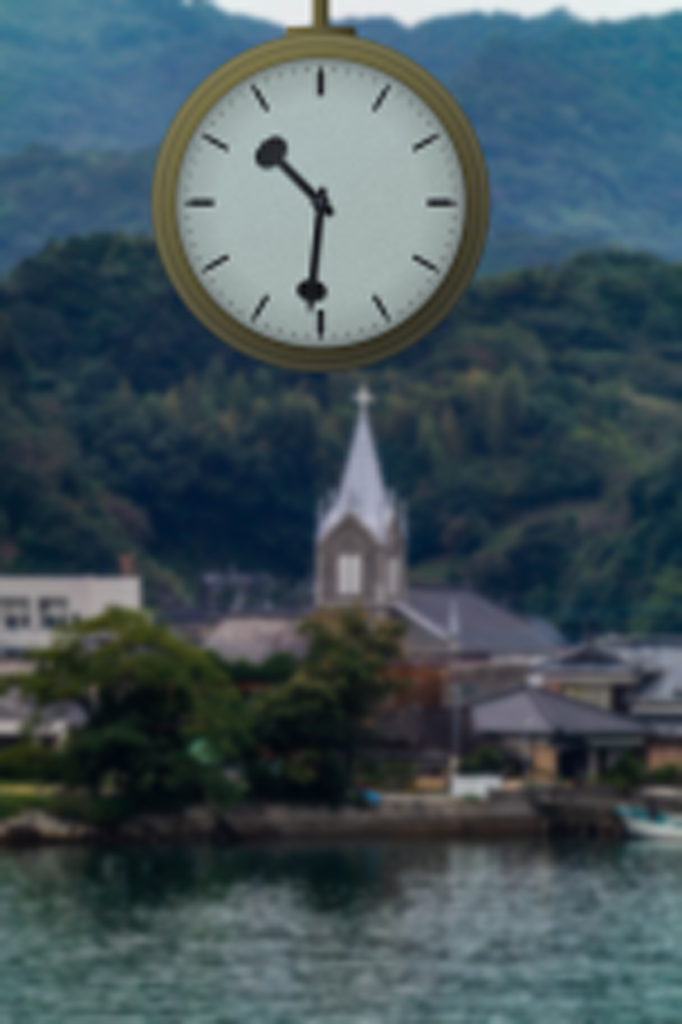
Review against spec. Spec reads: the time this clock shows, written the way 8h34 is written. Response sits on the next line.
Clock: 10h31
